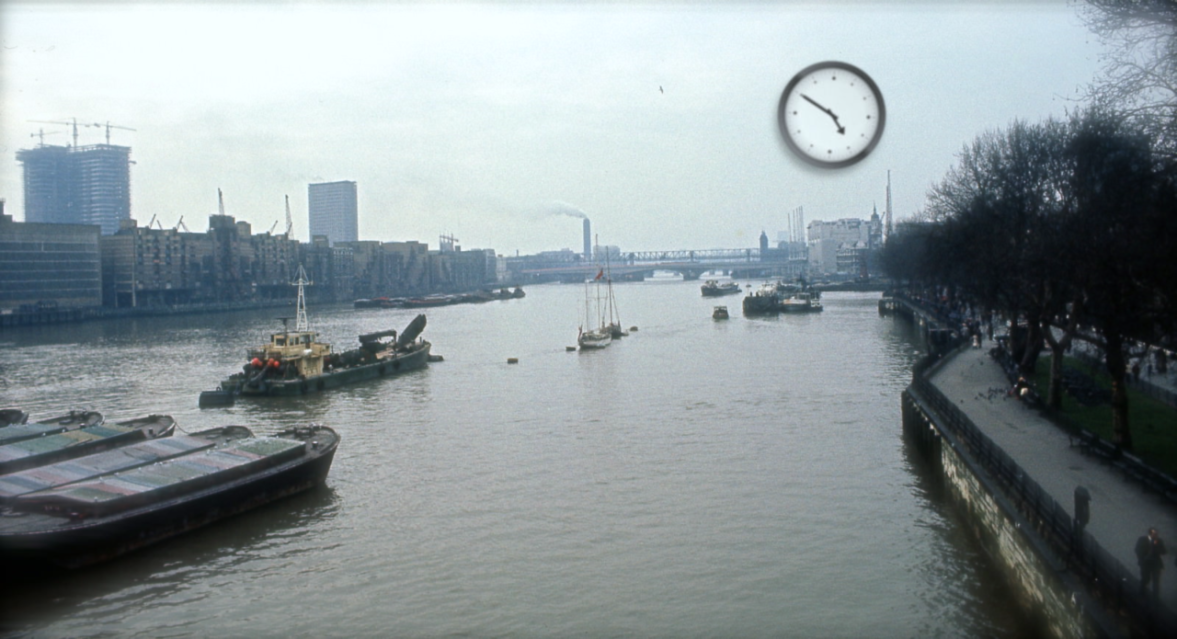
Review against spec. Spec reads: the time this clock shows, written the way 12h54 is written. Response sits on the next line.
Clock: 4h50
